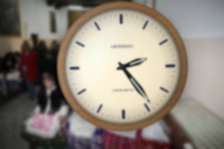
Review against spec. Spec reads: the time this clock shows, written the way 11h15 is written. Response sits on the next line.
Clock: 2h24
